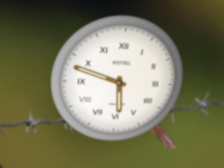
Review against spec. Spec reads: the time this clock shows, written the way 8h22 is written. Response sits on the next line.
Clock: 5h48
